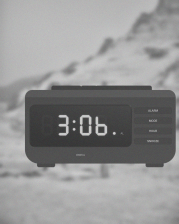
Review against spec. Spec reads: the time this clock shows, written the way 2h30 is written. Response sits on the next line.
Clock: 3h06
